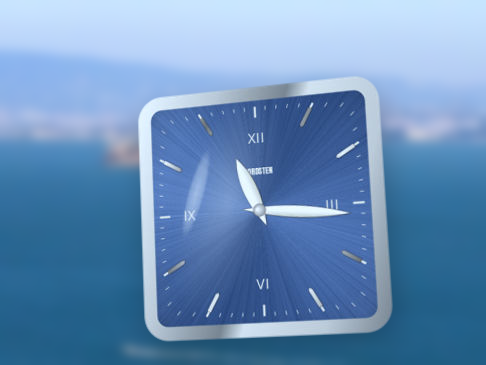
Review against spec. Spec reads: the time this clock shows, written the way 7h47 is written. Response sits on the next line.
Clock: 11h16
